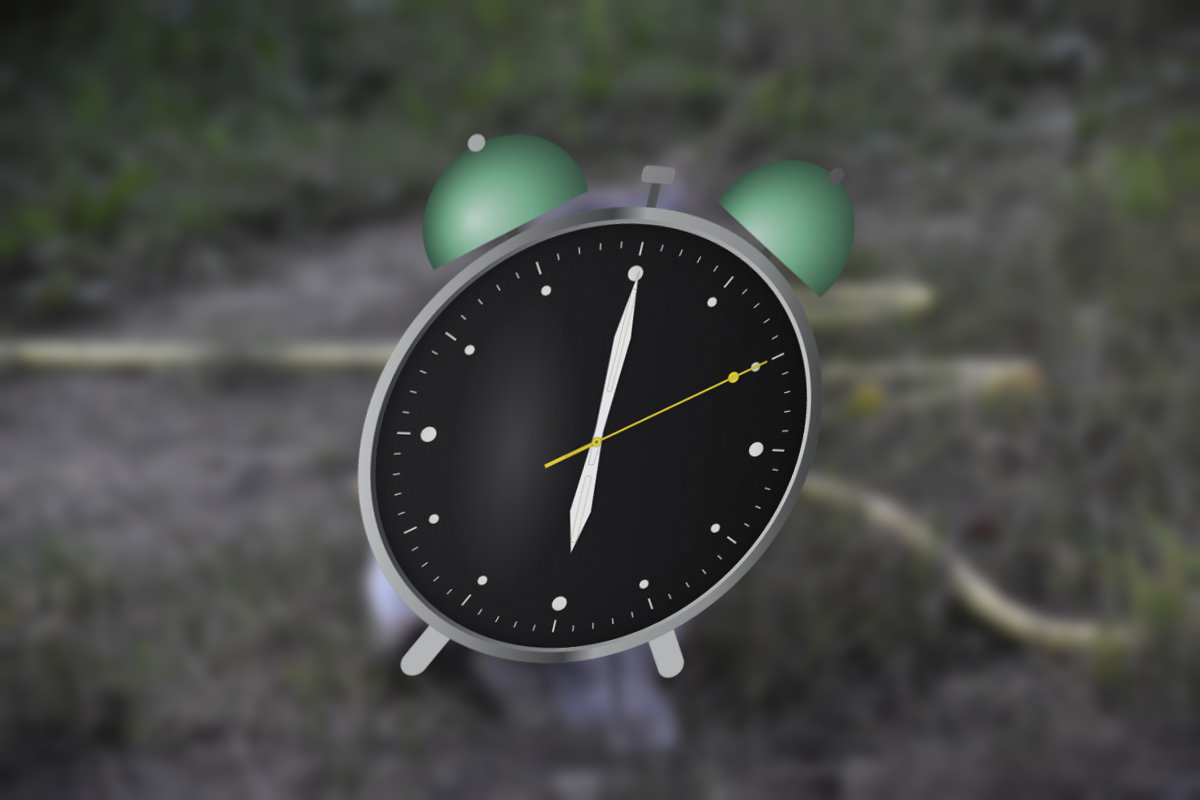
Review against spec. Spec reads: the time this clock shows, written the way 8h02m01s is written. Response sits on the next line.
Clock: 6h00m10s
